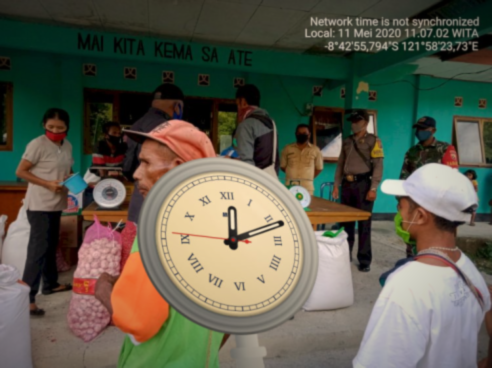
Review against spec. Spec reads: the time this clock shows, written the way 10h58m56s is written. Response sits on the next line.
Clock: 12h11m46s
